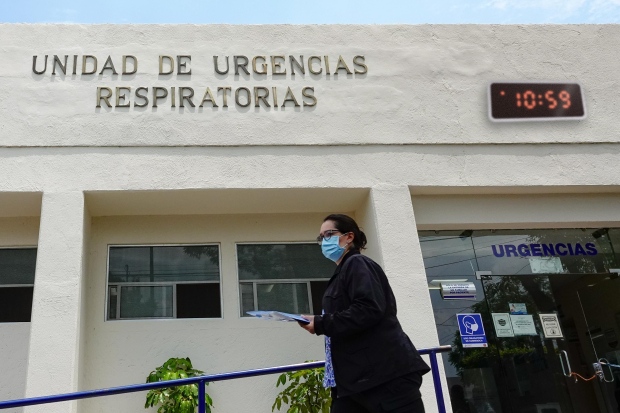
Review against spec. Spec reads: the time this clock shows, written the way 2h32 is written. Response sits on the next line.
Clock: 10h59
